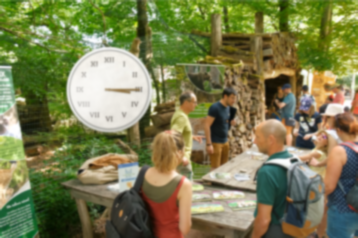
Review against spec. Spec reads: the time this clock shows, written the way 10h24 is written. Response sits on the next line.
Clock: 3h15
